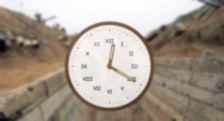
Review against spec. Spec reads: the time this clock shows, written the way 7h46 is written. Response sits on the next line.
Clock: 12h20
